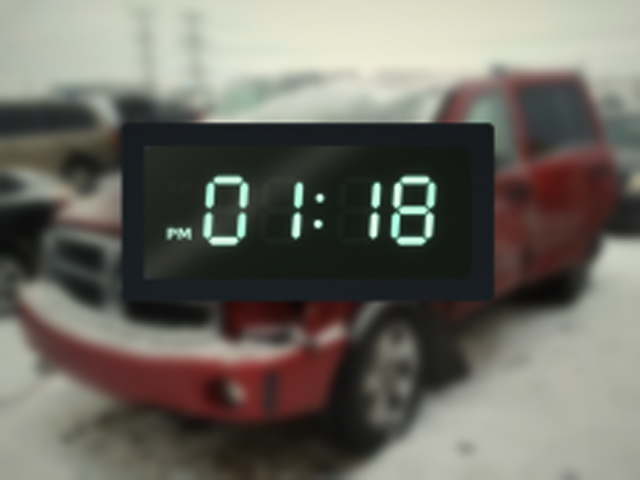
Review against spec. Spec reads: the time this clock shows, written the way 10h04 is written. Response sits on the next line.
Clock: 1h18
